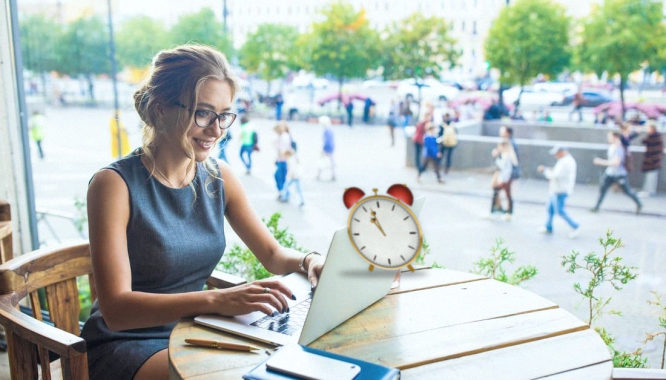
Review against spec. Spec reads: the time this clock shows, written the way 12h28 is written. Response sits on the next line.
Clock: 10h57
